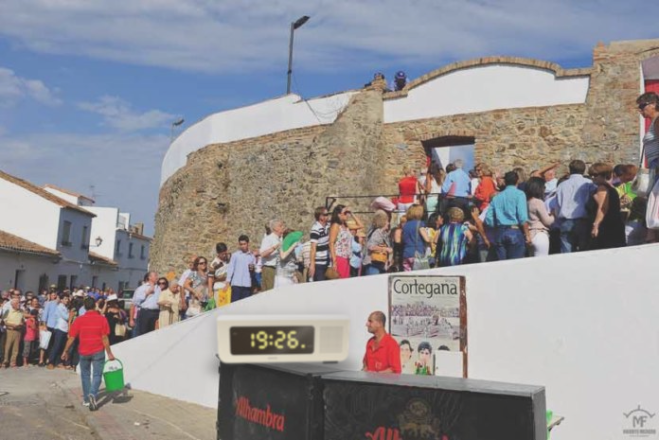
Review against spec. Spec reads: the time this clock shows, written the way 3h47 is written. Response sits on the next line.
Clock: 19h26
